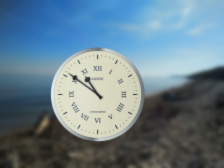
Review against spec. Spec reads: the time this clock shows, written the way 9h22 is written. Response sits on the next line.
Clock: 10h51
